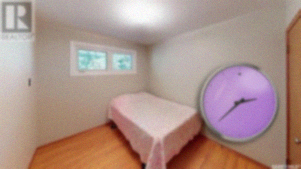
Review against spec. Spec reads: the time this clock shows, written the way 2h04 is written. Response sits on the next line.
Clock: 2h38
